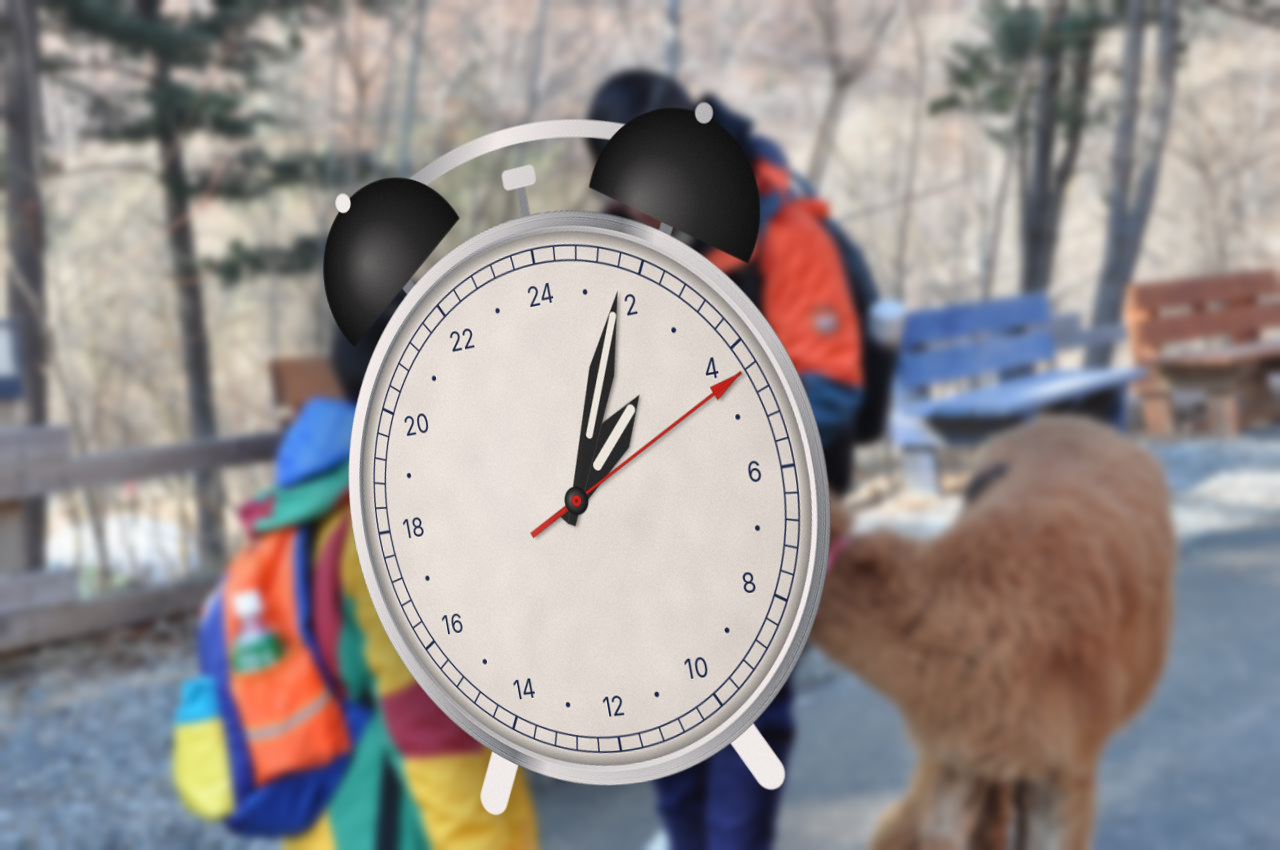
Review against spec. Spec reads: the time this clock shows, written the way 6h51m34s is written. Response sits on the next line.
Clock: 3h04m11s
